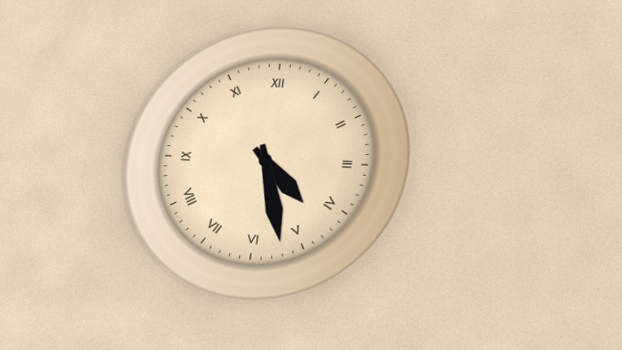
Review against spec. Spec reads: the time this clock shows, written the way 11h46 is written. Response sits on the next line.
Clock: 4h27
